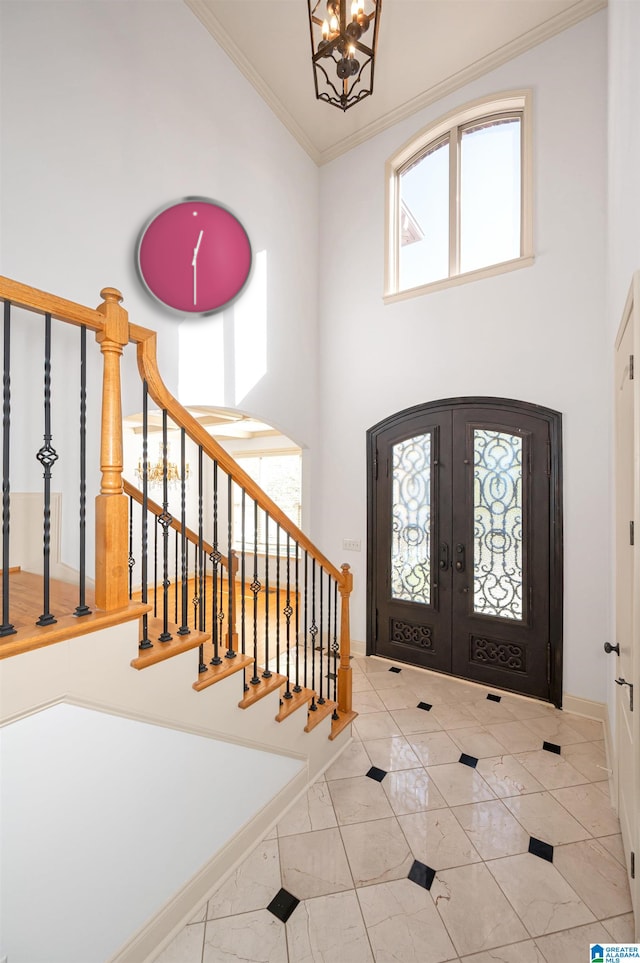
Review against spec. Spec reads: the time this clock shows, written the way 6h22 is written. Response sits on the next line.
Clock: 12h30
